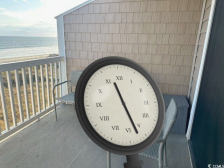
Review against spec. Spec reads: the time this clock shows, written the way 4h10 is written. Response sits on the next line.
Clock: 11h27
